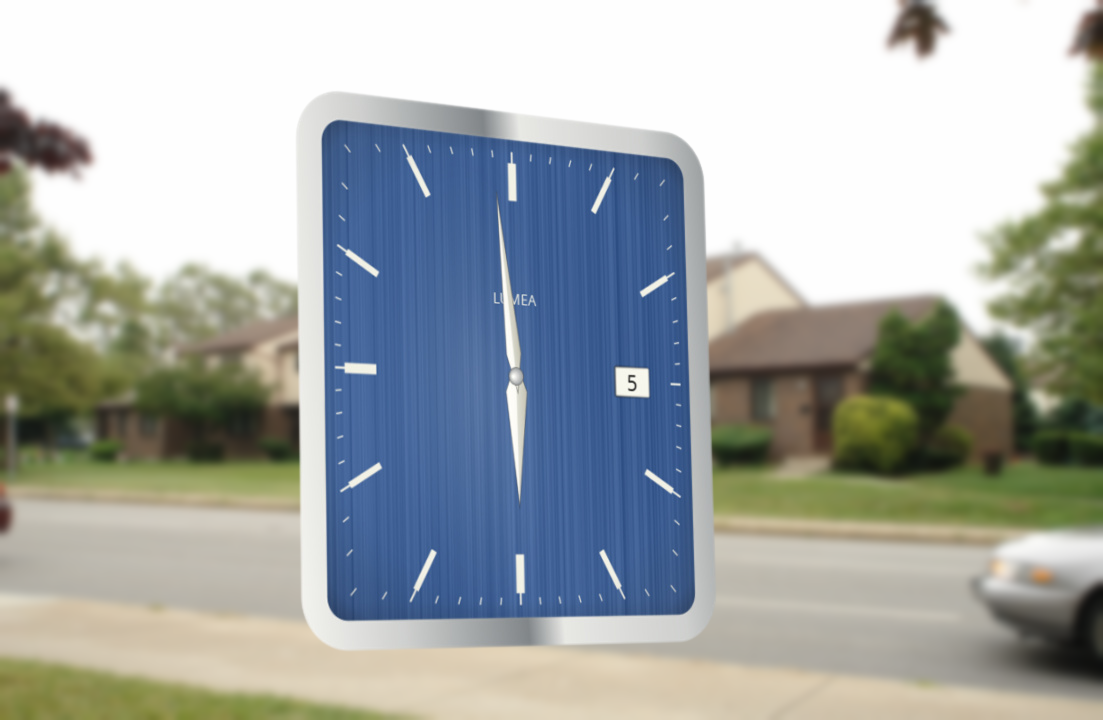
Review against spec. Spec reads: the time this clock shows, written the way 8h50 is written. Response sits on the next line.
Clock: 5h59
